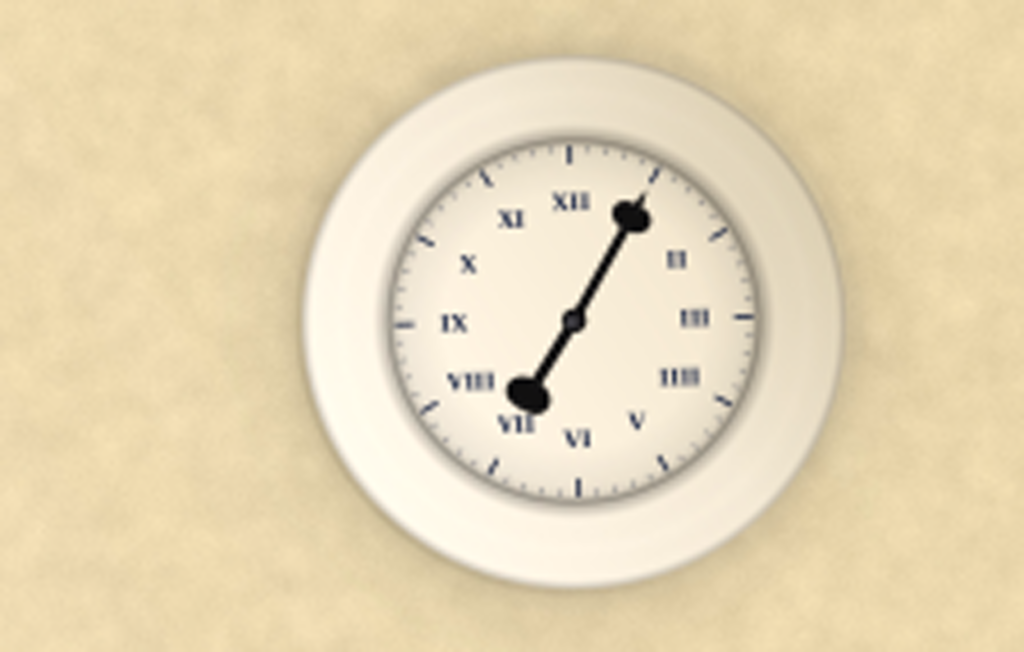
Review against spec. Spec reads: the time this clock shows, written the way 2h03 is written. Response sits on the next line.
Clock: 7h05
